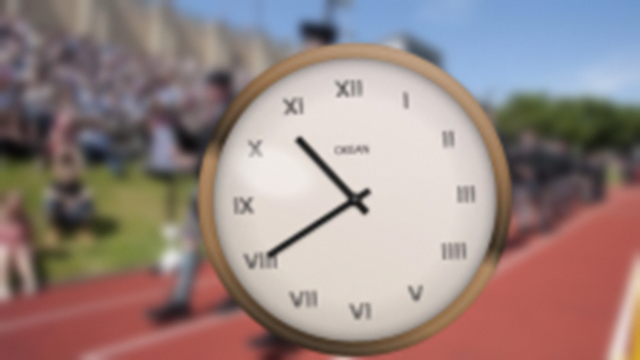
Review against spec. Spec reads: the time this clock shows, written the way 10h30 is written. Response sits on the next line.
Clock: 10h40
